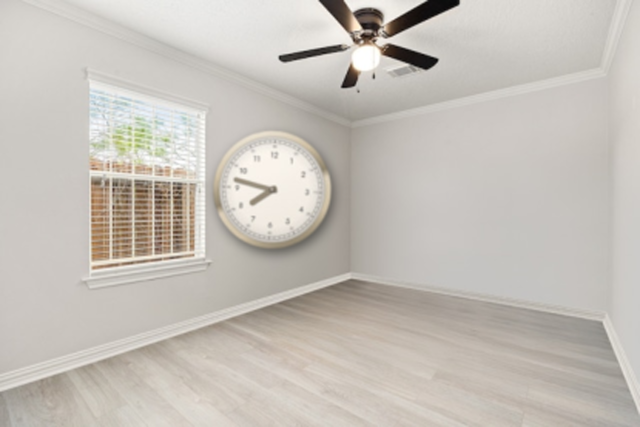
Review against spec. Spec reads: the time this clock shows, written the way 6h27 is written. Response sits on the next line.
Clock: 7h47
